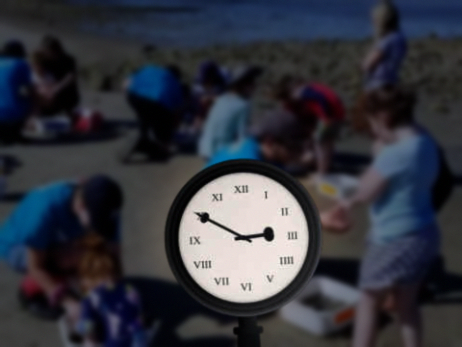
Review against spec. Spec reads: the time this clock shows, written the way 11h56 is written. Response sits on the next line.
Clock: 2h50
